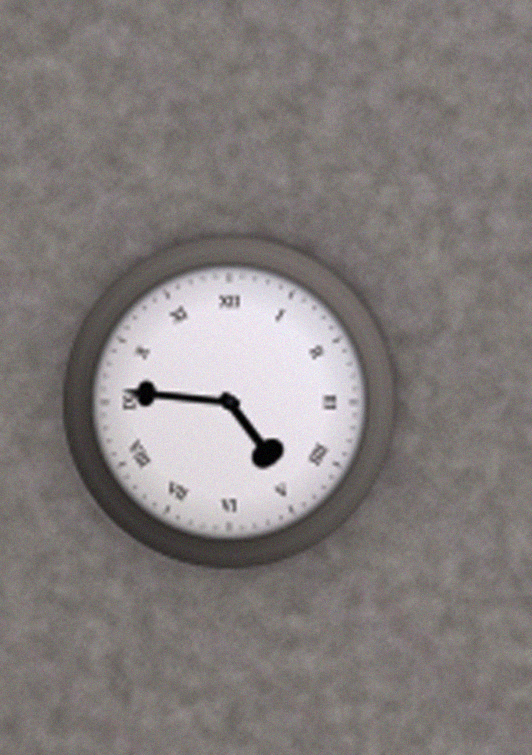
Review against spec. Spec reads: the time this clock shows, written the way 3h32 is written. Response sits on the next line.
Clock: 4h46
